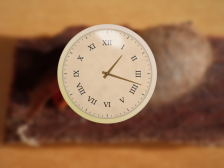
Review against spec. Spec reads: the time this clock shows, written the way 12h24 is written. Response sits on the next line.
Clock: 1h18
